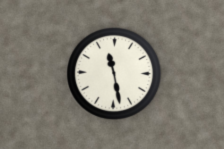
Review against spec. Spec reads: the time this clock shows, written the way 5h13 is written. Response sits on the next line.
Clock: 11h28
